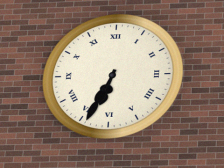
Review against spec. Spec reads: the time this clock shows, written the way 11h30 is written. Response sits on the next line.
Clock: 6h34
